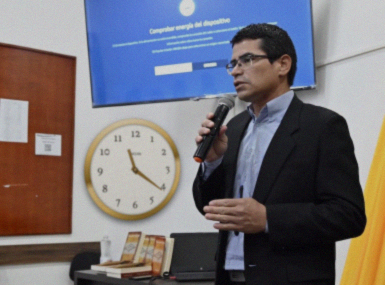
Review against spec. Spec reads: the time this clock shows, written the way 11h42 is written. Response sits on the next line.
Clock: 11h21
